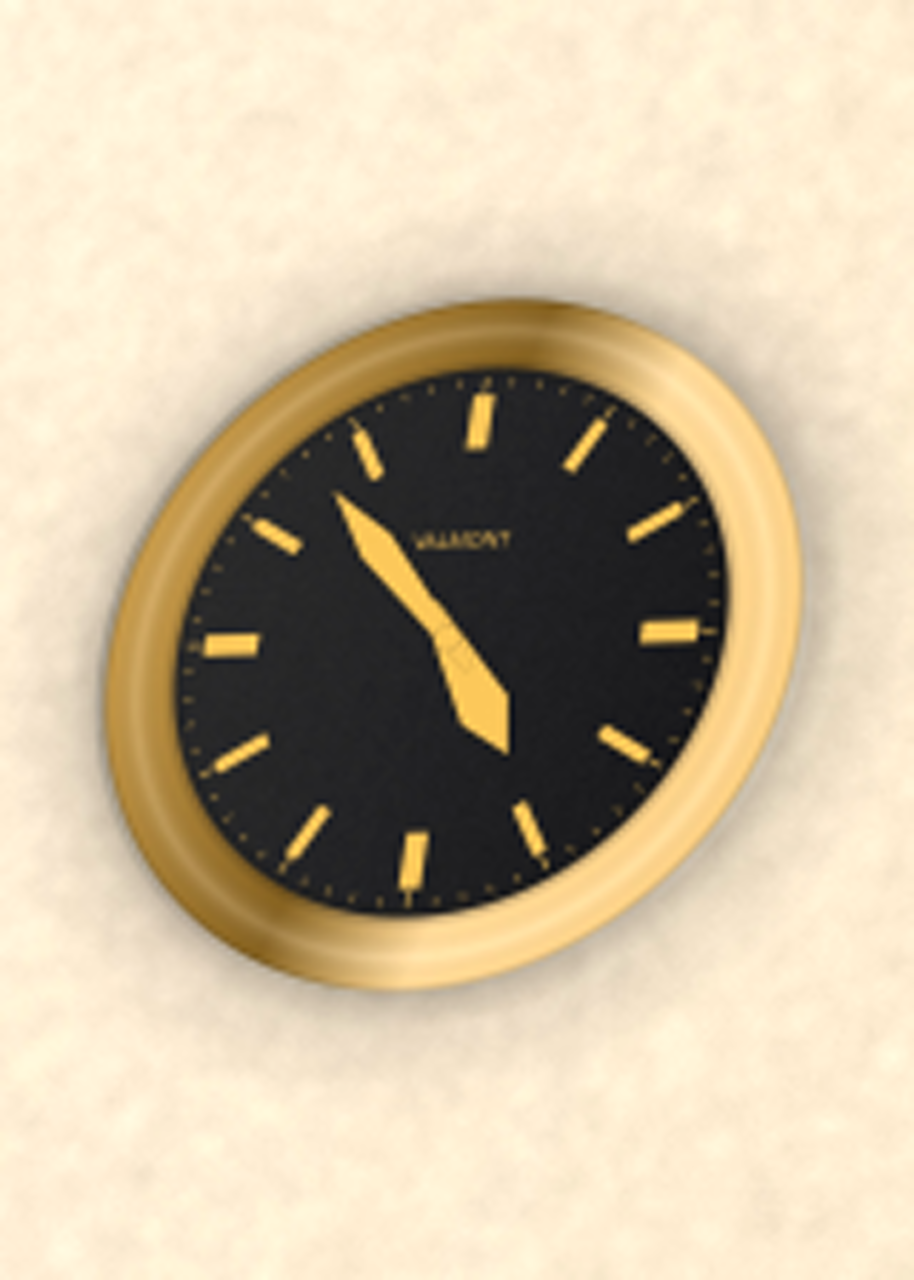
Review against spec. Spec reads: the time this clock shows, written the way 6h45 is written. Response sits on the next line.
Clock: 4h53
